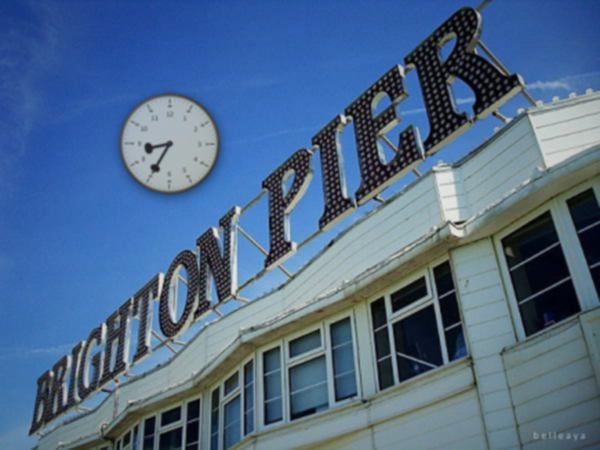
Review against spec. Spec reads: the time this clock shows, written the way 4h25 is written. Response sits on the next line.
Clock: 8h35
